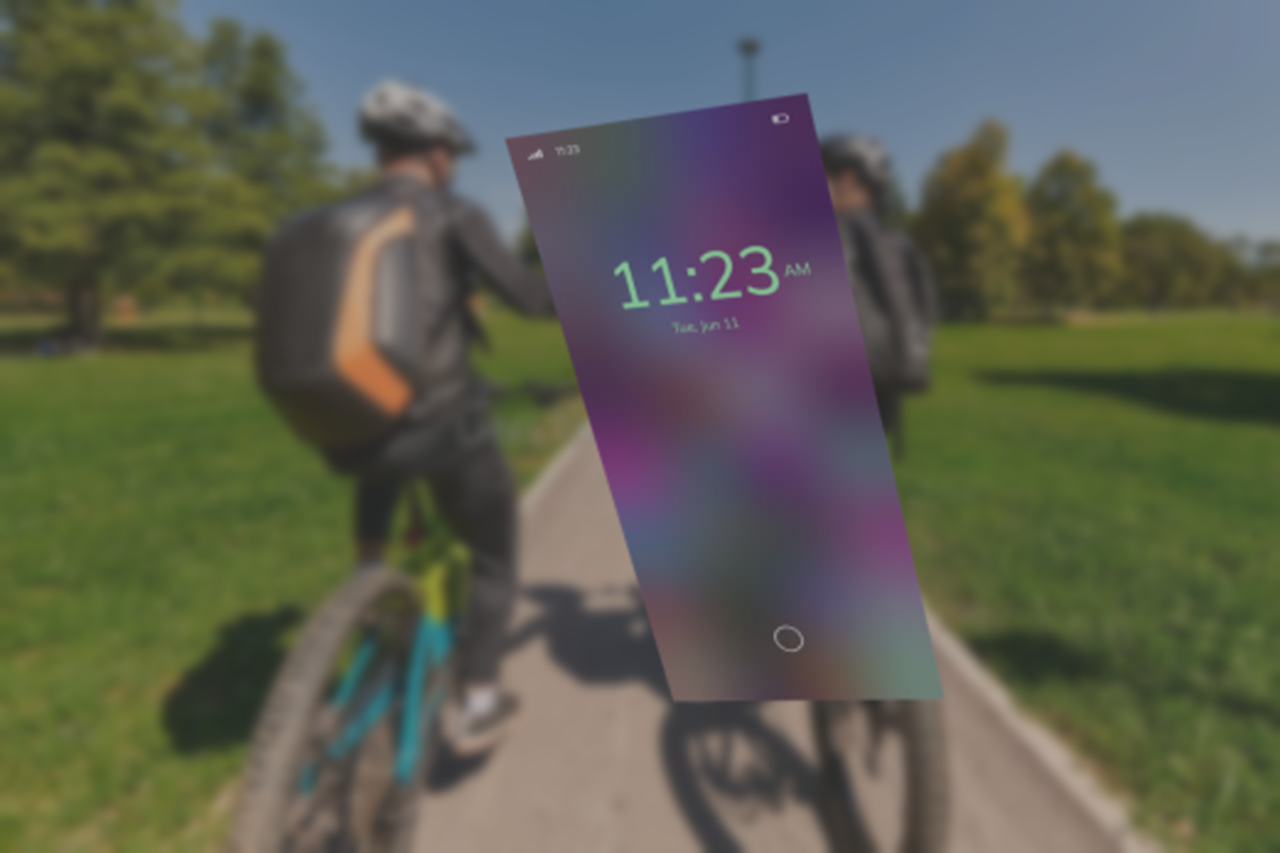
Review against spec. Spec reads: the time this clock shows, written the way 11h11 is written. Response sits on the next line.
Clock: 11h23
